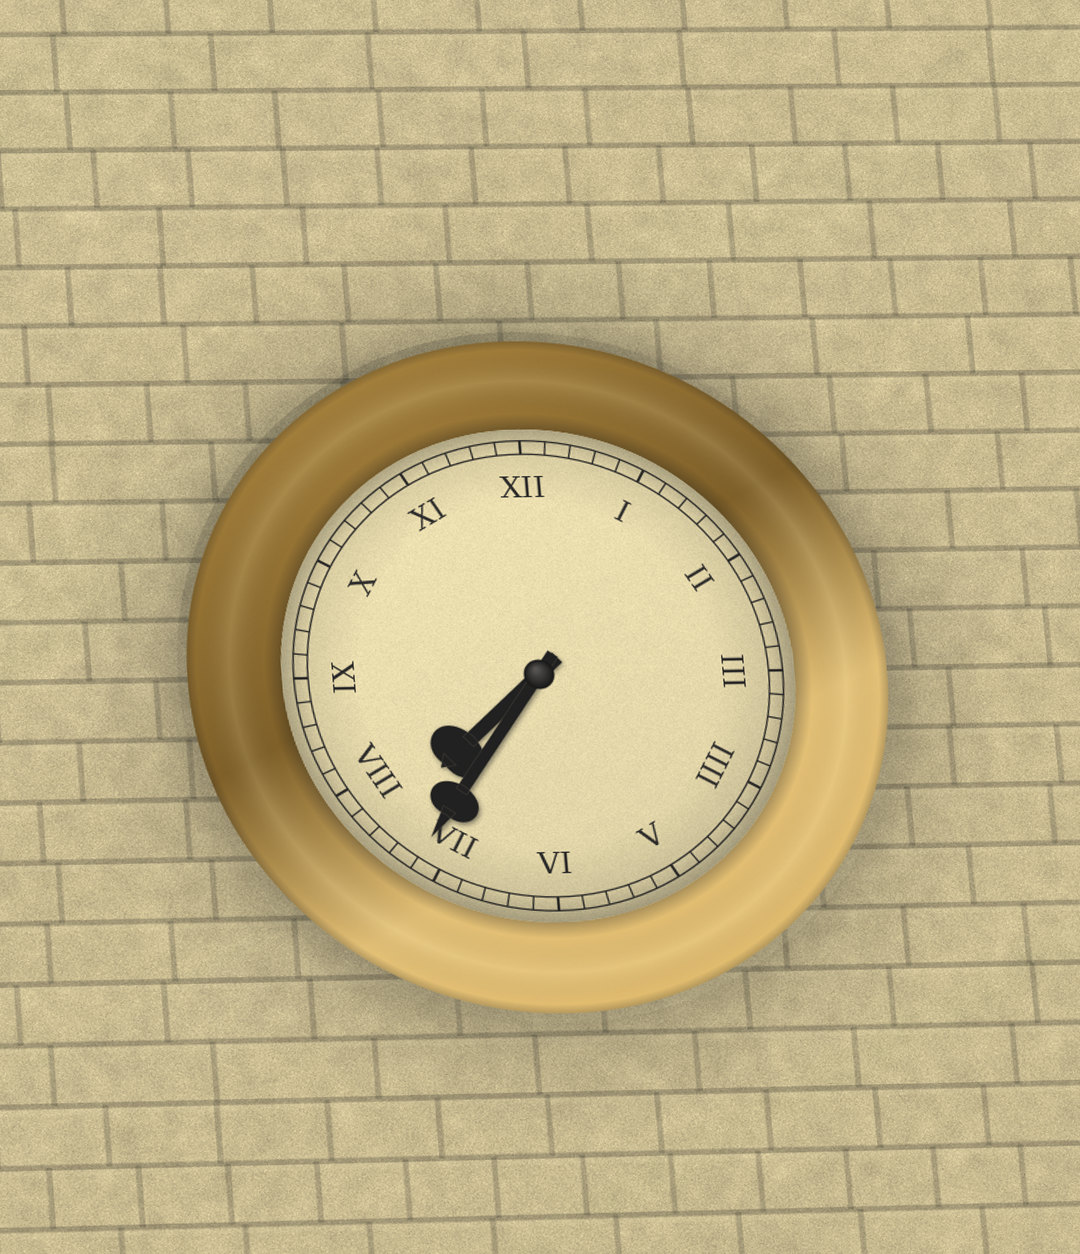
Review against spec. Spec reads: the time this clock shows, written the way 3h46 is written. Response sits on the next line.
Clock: 7h36
